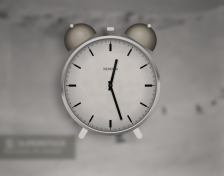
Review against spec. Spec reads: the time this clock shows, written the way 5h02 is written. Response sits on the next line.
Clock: 12h27
